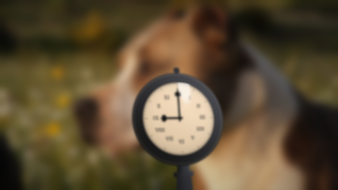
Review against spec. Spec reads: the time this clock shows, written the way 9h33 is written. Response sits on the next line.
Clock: 9h00
